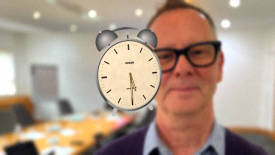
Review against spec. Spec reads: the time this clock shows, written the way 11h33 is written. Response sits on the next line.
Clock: 5h30
